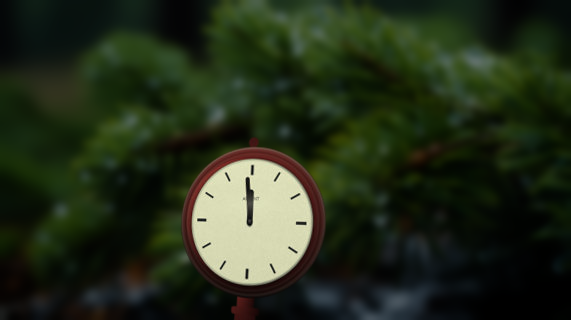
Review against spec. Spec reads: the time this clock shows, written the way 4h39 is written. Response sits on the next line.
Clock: 11h59
